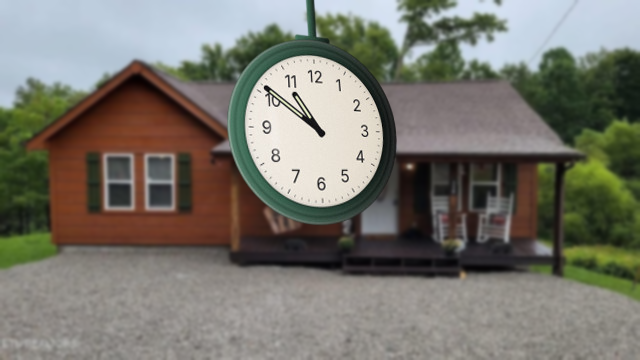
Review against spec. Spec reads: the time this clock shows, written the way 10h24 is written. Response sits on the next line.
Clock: 10h51
